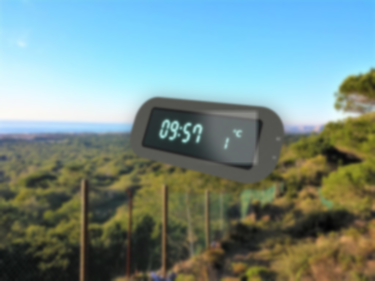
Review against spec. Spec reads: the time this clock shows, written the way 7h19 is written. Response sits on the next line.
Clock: 9h57
